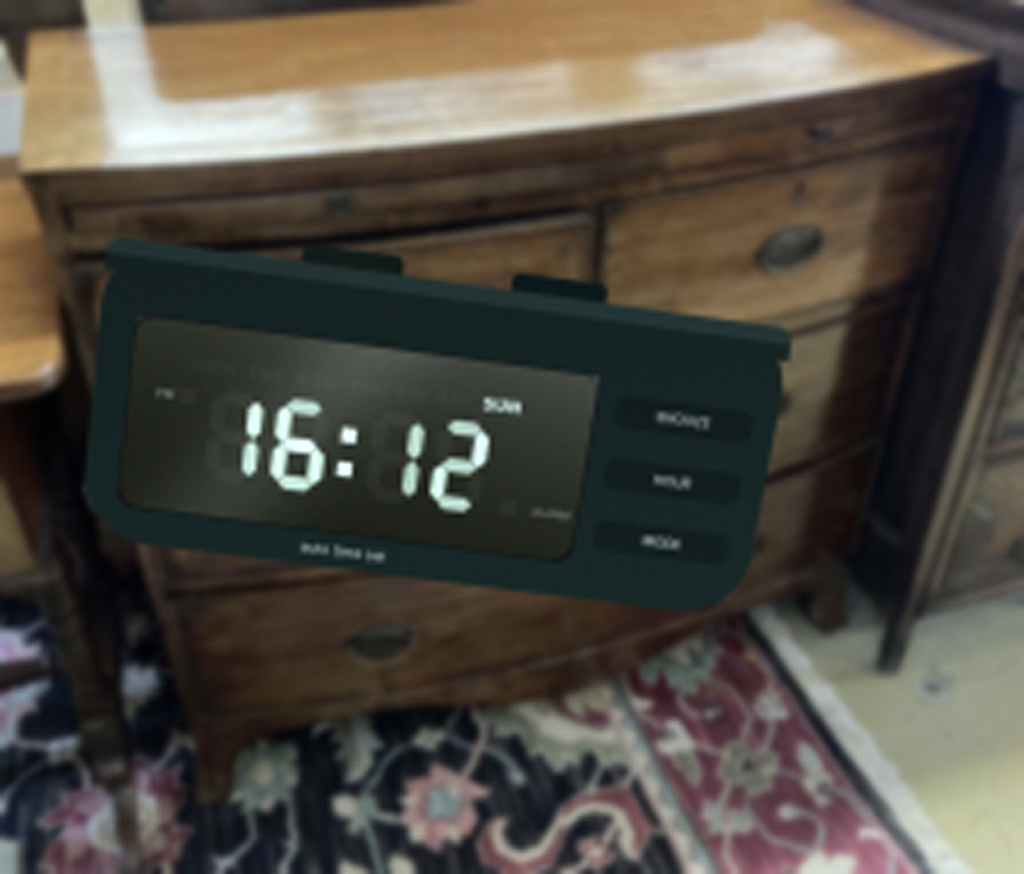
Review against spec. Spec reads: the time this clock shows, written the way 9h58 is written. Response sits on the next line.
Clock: 16h12
